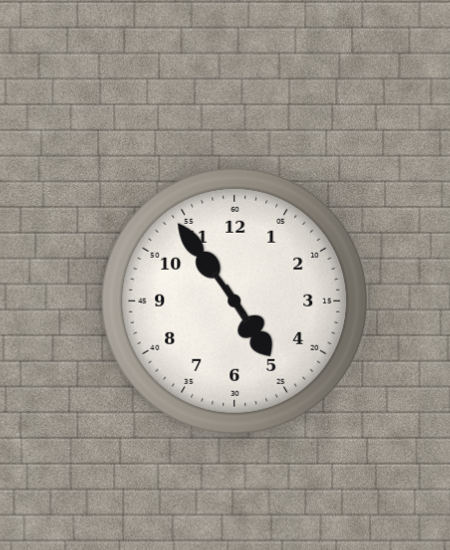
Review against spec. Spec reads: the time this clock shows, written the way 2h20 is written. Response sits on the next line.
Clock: 4h54
